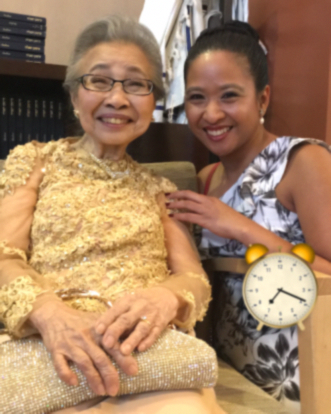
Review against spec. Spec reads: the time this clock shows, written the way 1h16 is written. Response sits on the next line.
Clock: 7h19
